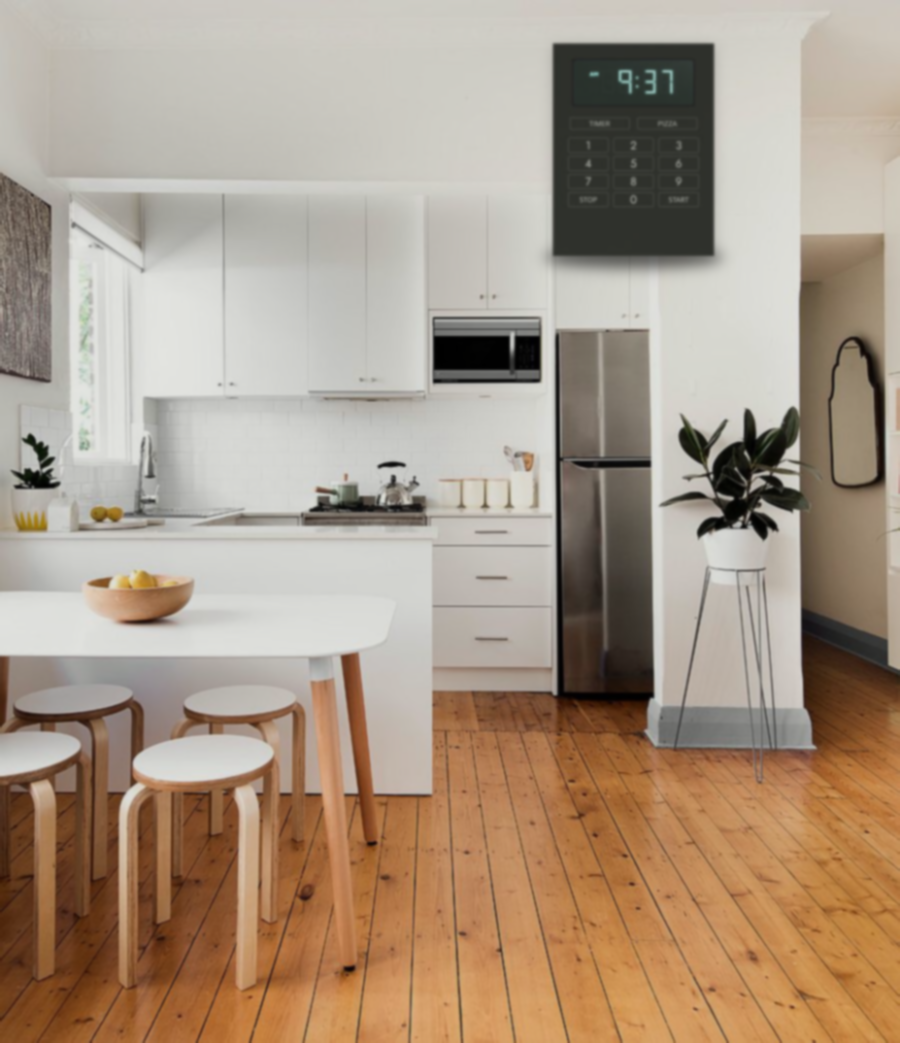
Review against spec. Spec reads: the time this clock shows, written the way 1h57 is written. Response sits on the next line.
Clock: 9h37
